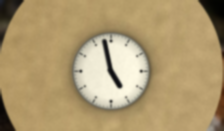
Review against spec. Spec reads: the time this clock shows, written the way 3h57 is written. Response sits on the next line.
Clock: 4h58
